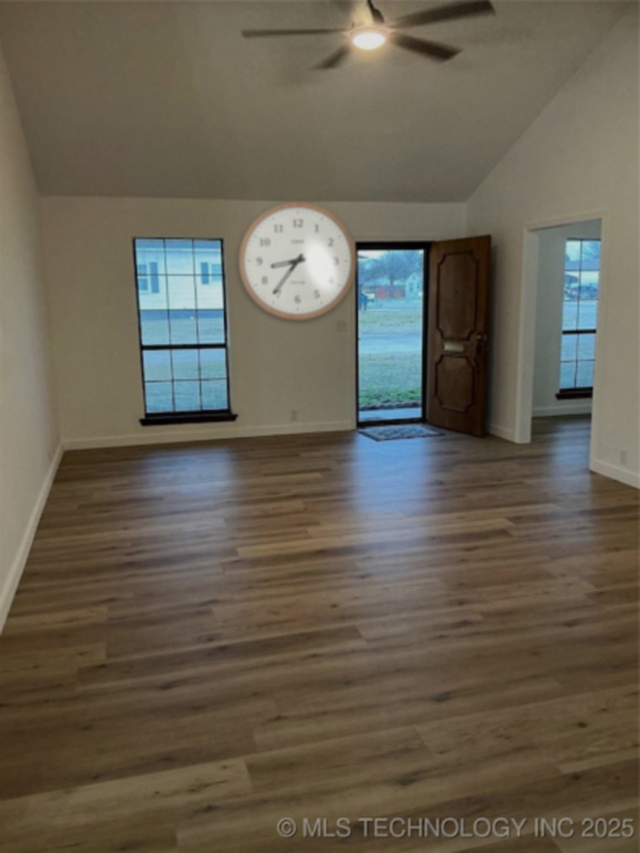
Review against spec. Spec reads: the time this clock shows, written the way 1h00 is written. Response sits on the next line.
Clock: 8h36
